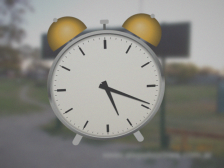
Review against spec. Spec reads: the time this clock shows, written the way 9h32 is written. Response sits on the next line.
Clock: 5h19
